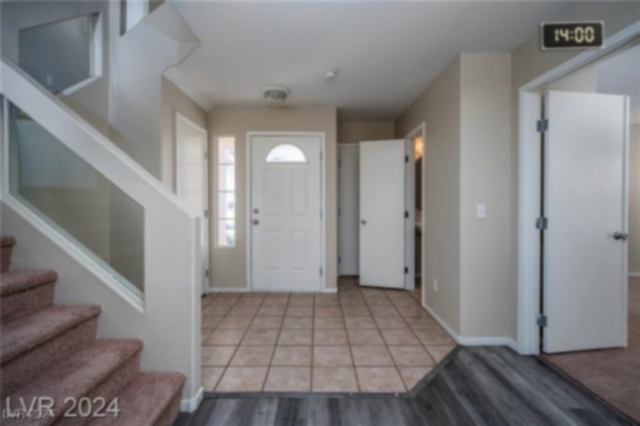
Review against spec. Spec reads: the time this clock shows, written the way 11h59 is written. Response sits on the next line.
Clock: 14h00
